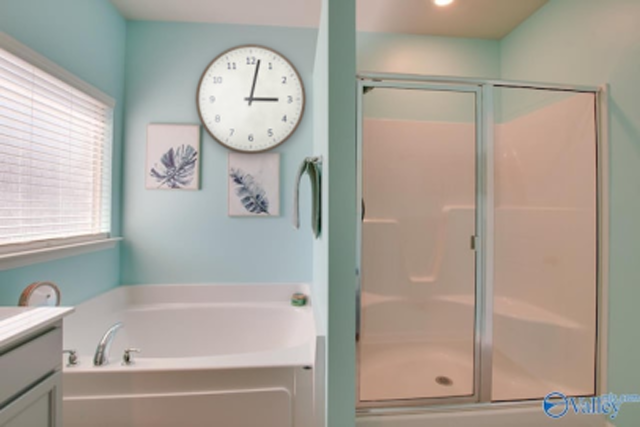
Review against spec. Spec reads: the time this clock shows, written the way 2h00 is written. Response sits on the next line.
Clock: 3h02
